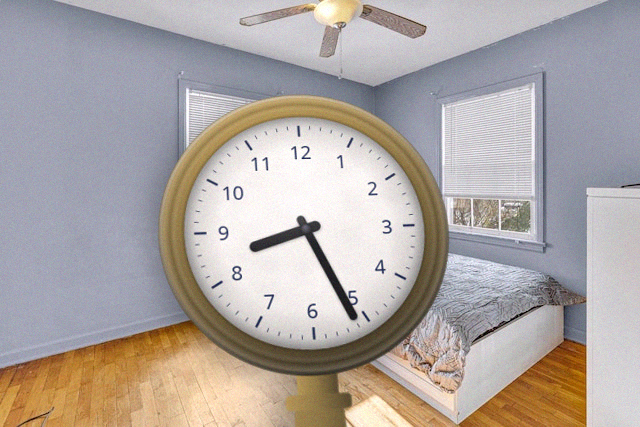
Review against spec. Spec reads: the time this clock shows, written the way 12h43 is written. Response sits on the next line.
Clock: 8h26
